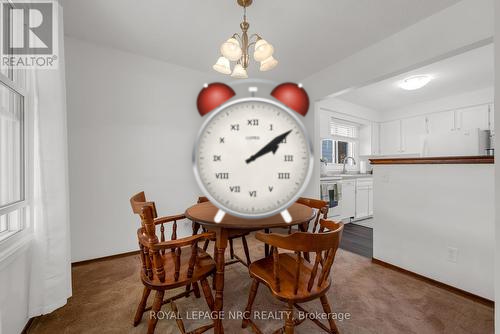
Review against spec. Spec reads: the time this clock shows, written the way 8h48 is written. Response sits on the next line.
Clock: 2h09
